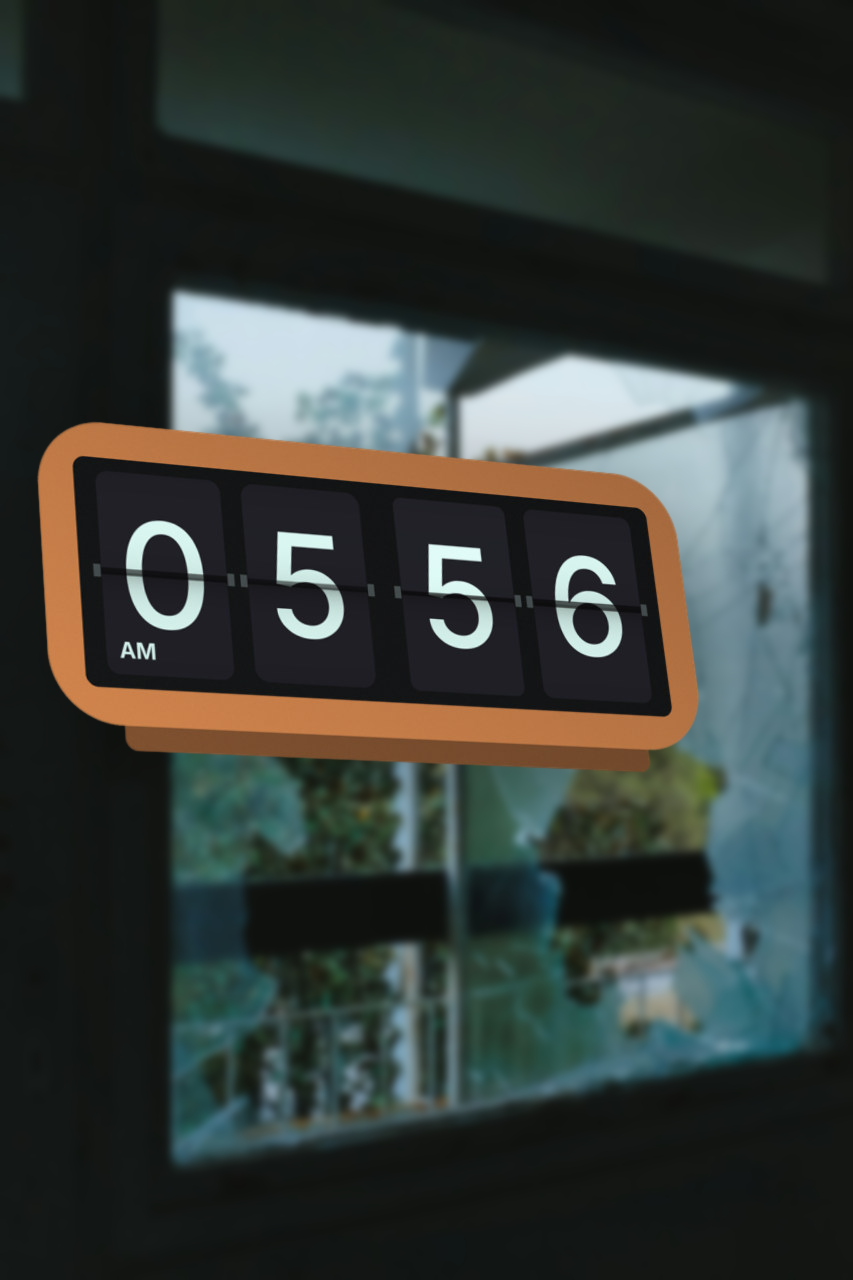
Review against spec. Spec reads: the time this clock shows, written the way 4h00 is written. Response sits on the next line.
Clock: 5h56
